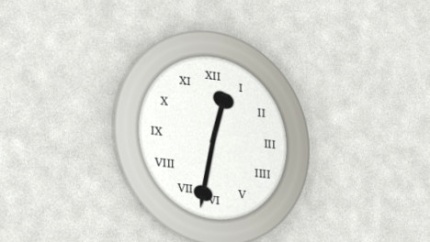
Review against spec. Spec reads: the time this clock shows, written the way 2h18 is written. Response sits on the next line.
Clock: 12h32
